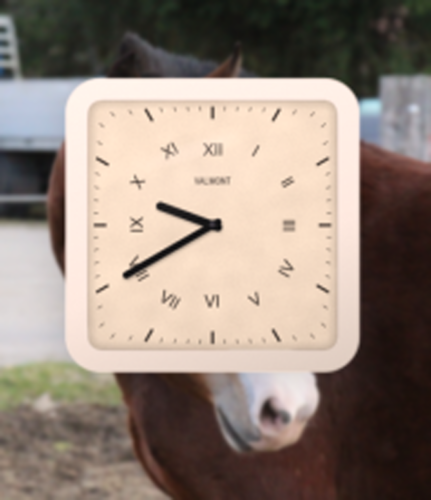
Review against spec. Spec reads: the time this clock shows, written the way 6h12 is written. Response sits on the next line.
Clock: 9h40
